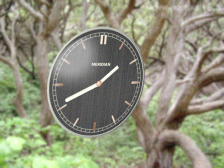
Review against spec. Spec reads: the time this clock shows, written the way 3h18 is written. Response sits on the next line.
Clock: 1h41
